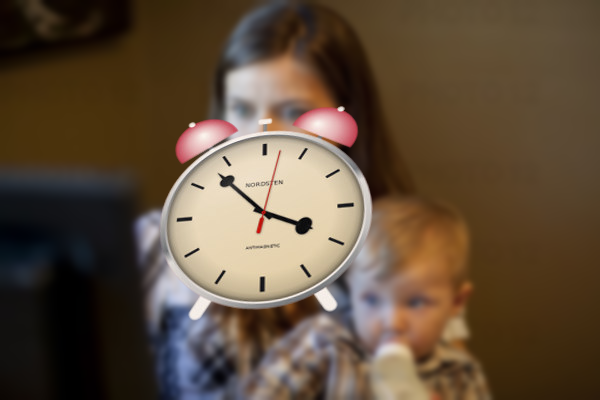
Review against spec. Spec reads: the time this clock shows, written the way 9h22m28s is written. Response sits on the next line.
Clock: 3h53m02s
